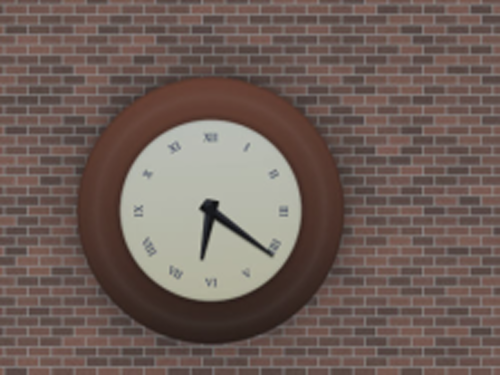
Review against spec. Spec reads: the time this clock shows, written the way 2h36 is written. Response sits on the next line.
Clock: 6h21
